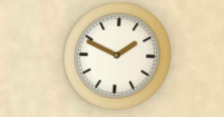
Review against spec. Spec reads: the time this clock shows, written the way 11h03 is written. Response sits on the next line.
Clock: 1h49
